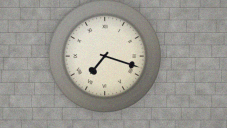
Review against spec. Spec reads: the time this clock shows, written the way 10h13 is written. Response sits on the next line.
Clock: 7h18
